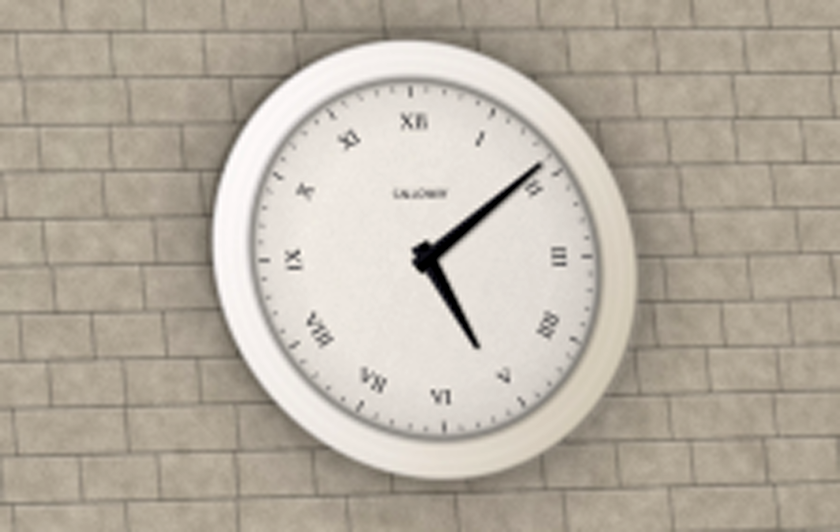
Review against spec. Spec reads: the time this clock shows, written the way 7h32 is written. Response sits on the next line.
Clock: 5h09
